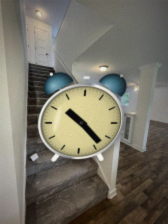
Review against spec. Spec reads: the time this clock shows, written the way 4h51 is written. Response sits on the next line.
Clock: 10h23
